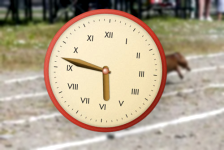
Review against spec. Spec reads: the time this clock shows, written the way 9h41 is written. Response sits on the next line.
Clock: 5h47
